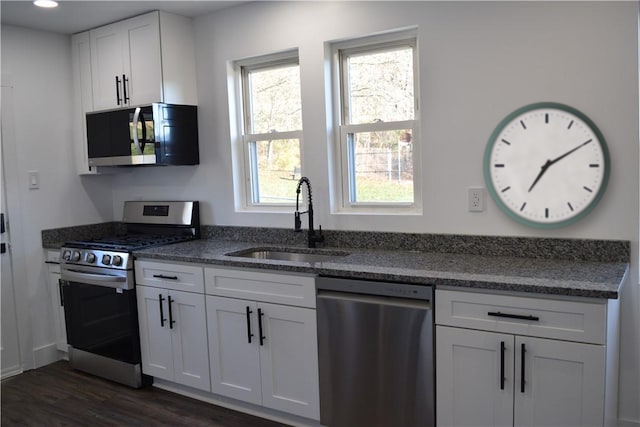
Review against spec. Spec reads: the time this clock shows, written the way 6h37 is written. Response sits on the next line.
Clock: 7h10
